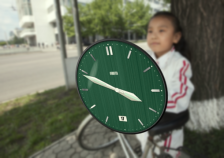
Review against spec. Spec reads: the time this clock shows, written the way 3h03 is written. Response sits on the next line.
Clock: 3h49
